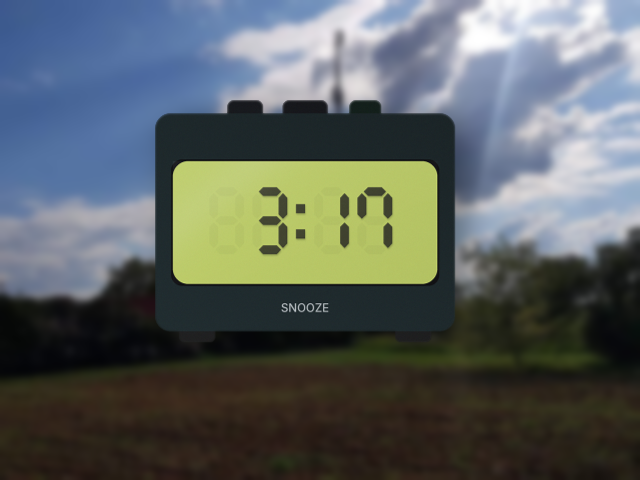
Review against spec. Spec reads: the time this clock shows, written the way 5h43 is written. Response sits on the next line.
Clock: 3h17
